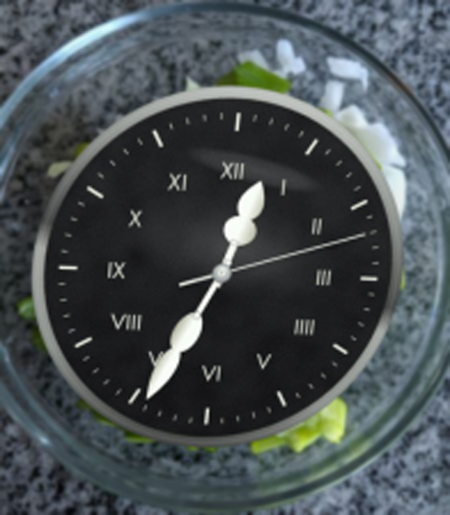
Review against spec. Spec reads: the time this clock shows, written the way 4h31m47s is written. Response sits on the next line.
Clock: 12h34m12s
